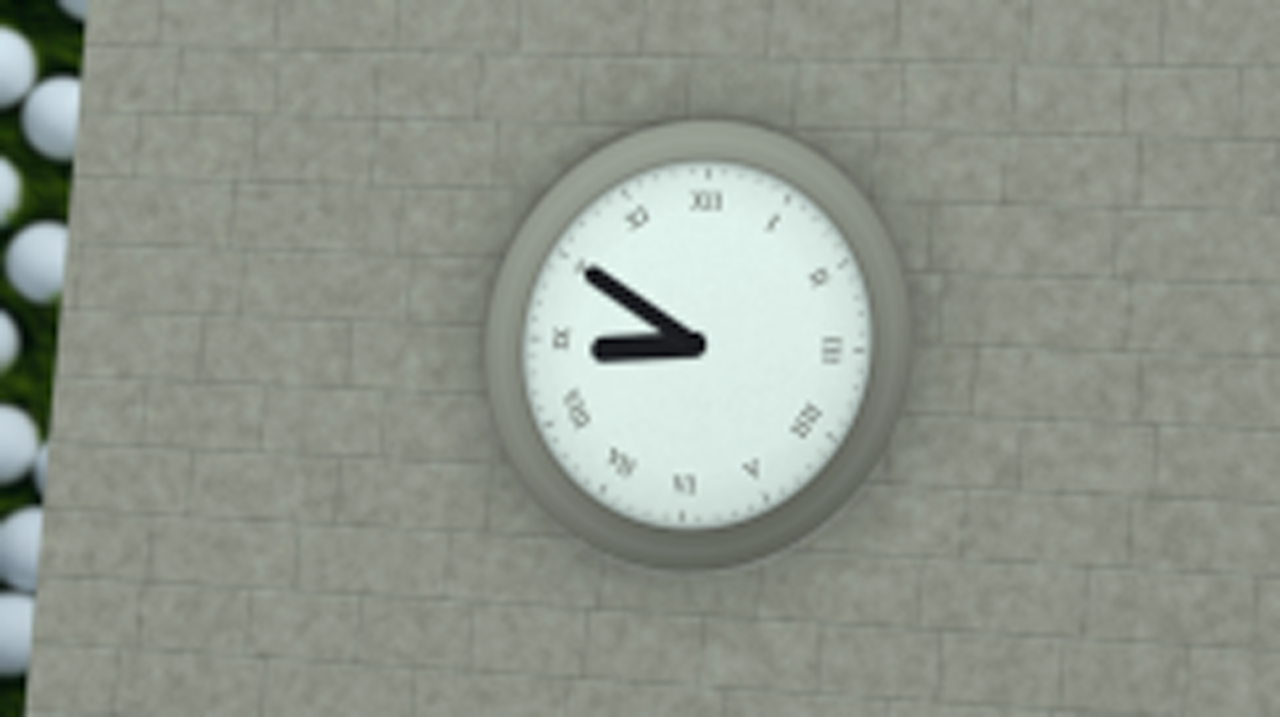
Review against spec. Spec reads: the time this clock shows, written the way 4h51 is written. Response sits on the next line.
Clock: 8h50
